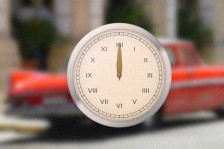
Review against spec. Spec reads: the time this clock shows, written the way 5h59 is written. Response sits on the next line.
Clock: 12h00
